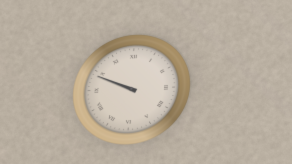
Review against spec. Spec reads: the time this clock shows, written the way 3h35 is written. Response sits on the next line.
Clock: 9h49
